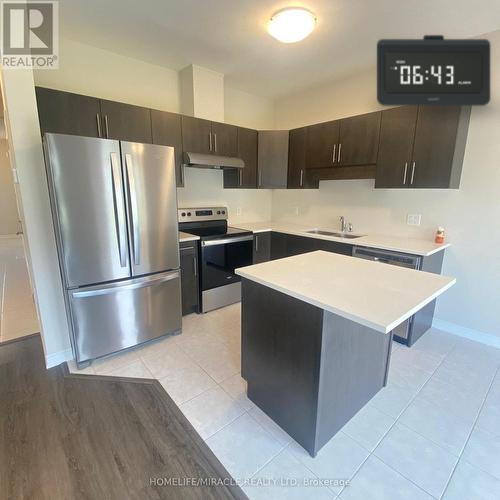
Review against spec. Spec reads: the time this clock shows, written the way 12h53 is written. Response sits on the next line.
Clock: 6h43
